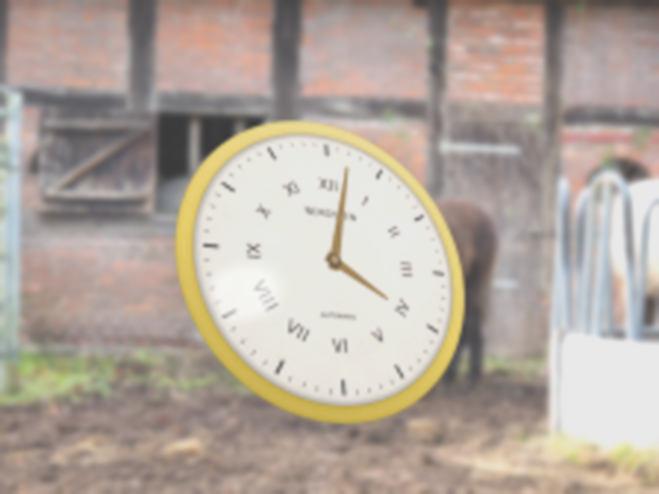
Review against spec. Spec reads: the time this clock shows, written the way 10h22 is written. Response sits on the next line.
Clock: 4h02
